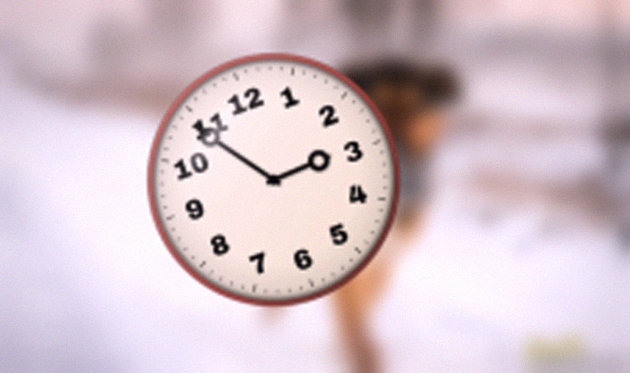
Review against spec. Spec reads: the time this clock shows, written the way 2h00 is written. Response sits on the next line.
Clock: 2h54
